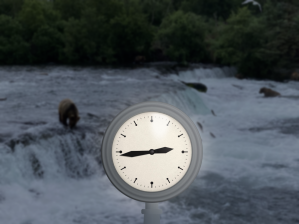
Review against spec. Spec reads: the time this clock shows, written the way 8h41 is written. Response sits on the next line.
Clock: 2h44
